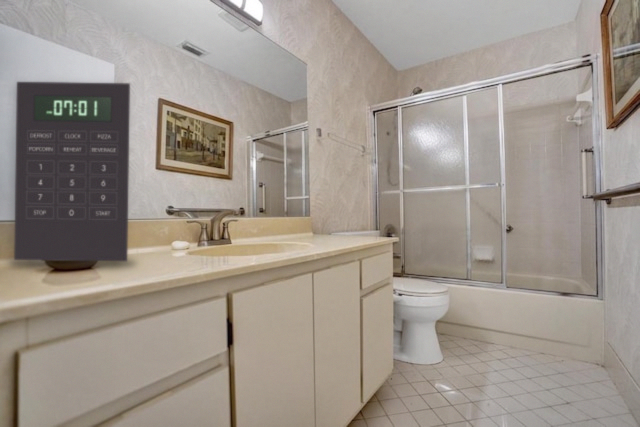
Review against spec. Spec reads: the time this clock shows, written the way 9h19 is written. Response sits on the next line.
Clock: 7h01
